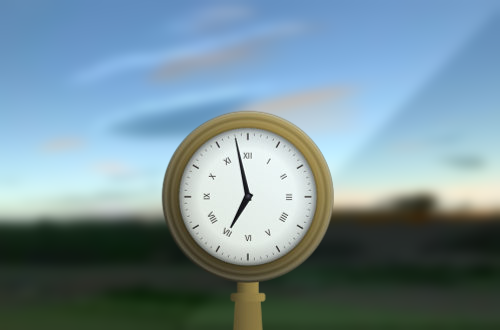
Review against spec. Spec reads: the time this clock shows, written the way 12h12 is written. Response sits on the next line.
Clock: 6h58
